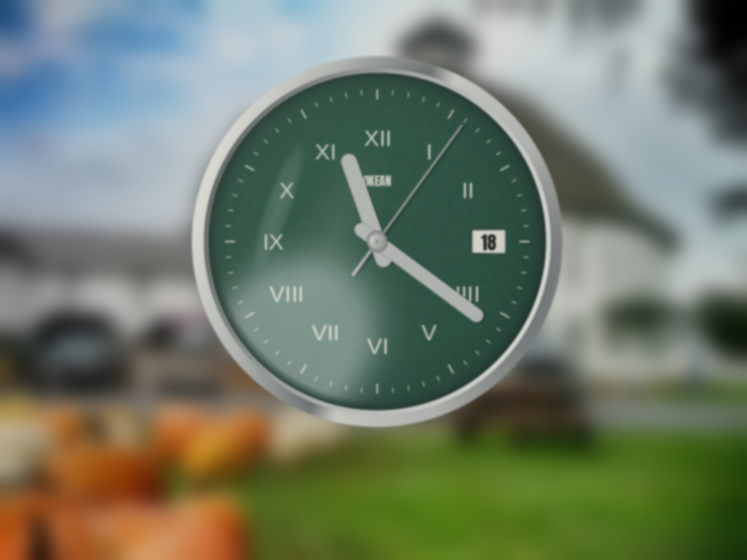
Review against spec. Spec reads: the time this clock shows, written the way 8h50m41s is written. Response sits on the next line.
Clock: 11h21m06s
